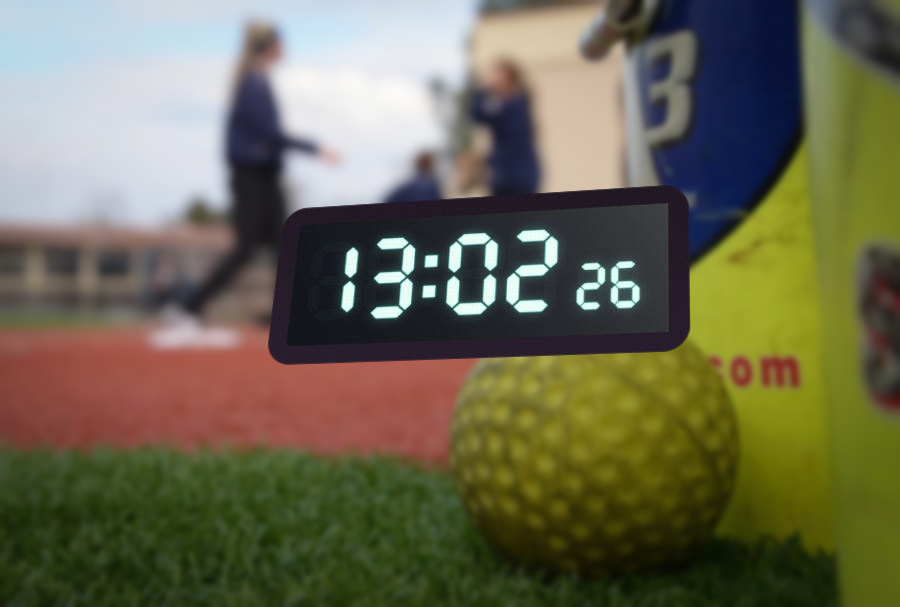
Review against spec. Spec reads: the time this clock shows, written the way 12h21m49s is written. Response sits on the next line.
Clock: 13h02m26s
